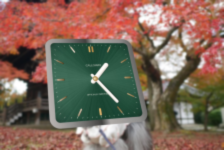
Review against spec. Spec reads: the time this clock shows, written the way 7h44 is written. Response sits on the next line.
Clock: 1h24
